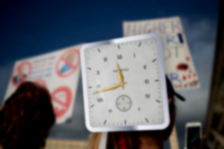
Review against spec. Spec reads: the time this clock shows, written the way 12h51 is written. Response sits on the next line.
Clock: 11h43
